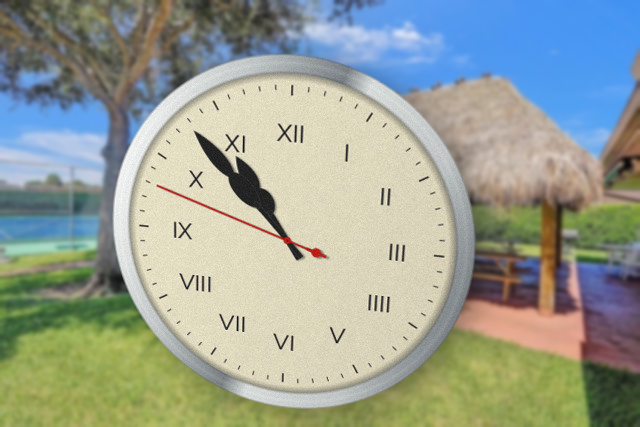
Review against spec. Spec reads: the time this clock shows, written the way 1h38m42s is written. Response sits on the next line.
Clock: 10h52m48s
